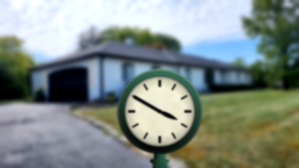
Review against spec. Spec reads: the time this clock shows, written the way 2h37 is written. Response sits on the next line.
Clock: 3h50
